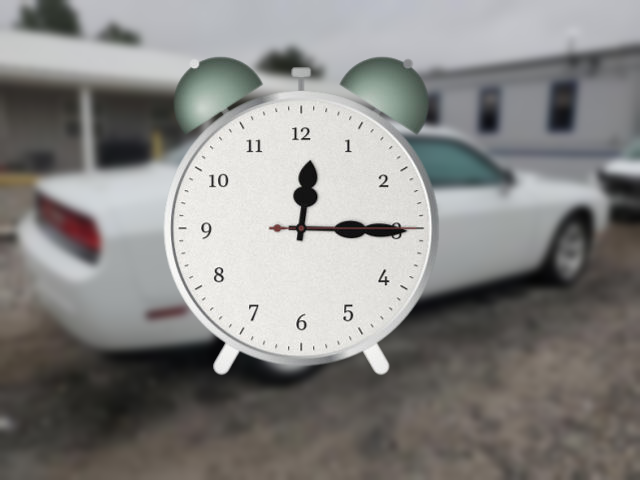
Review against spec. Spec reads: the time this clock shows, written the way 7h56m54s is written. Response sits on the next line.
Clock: 12h15m15s
